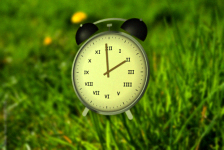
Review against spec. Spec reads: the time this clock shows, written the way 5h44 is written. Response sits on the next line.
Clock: 1h59
